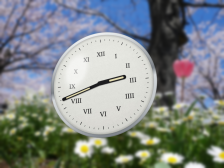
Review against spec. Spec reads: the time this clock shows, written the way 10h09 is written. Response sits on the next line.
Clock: 2h42
